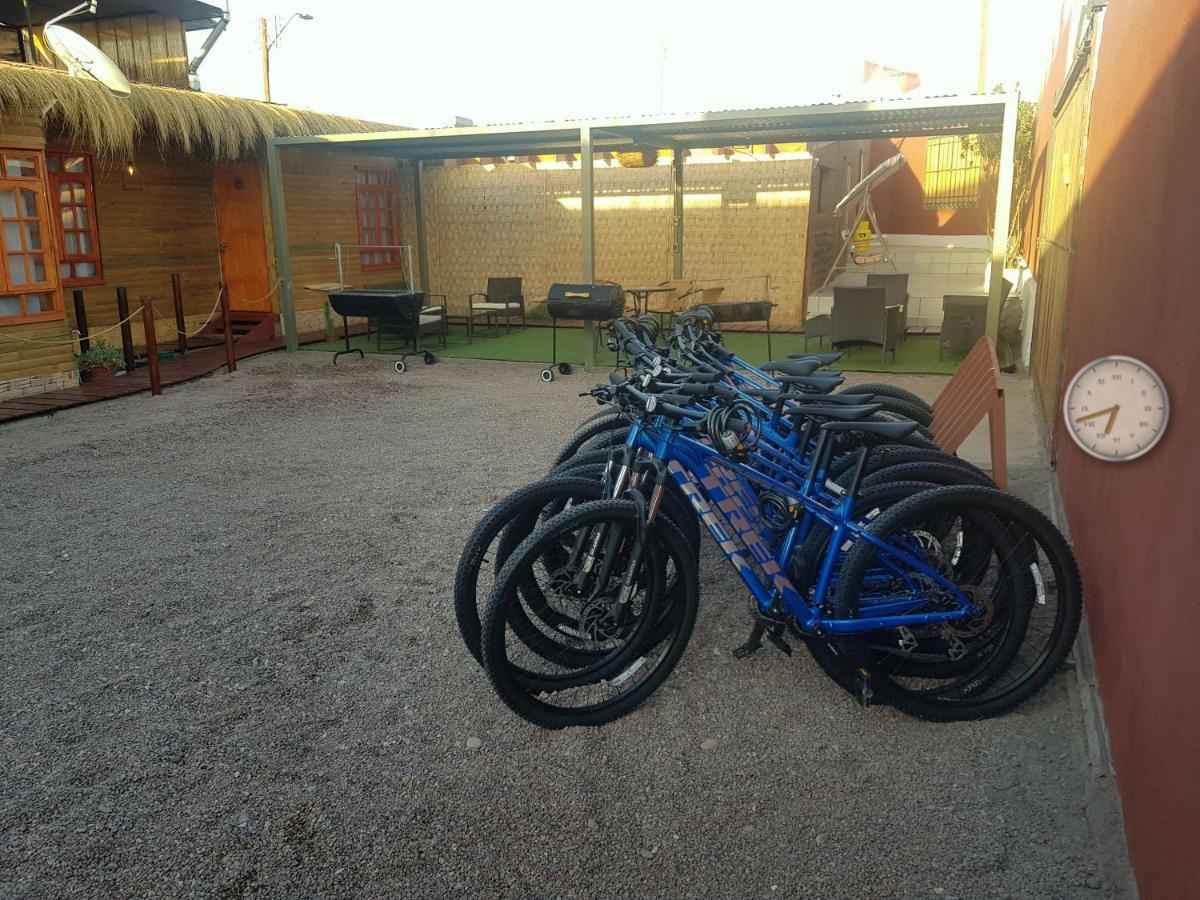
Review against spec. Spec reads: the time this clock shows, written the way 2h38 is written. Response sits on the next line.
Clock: 6h42
